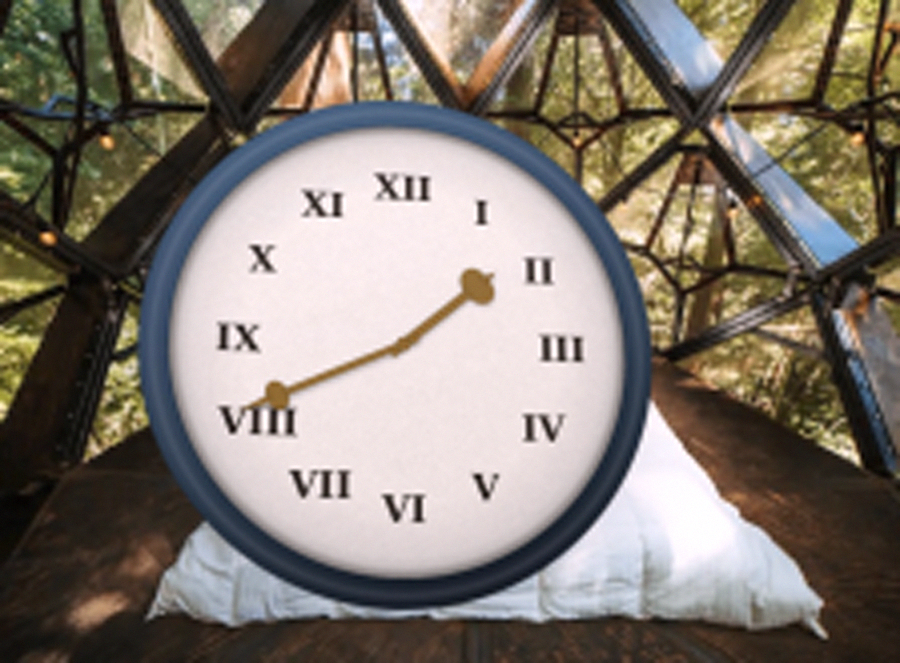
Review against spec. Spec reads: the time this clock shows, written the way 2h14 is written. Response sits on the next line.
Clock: 1h41
